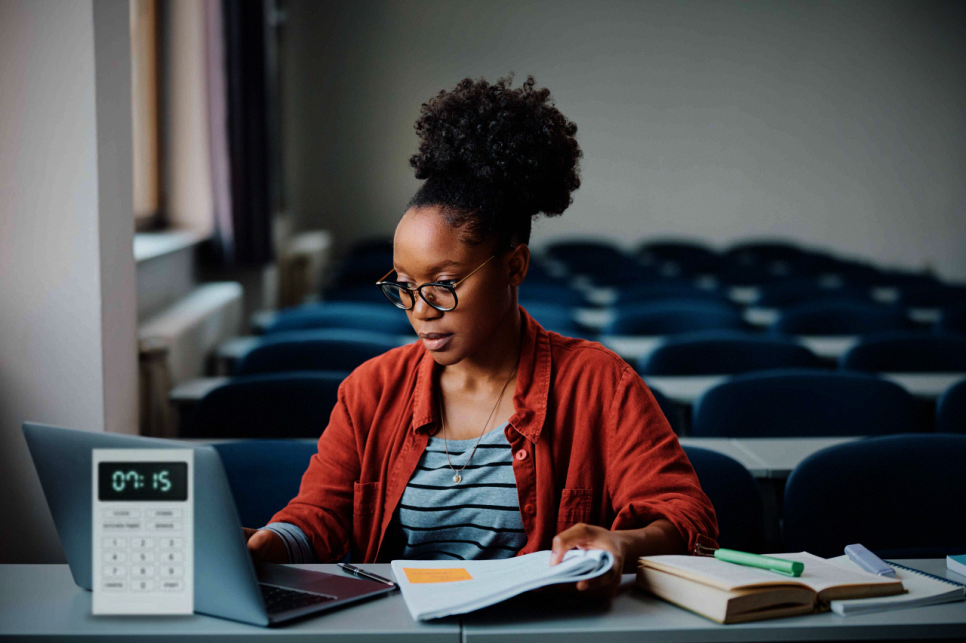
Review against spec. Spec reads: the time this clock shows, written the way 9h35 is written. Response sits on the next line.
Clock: 7h15
